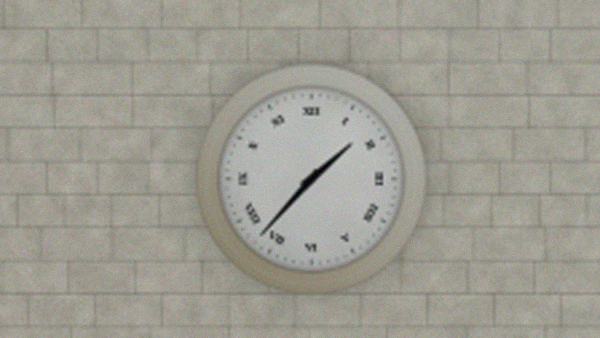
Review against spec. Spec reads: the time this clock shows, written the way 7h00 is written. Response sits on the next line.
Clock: 1h37
